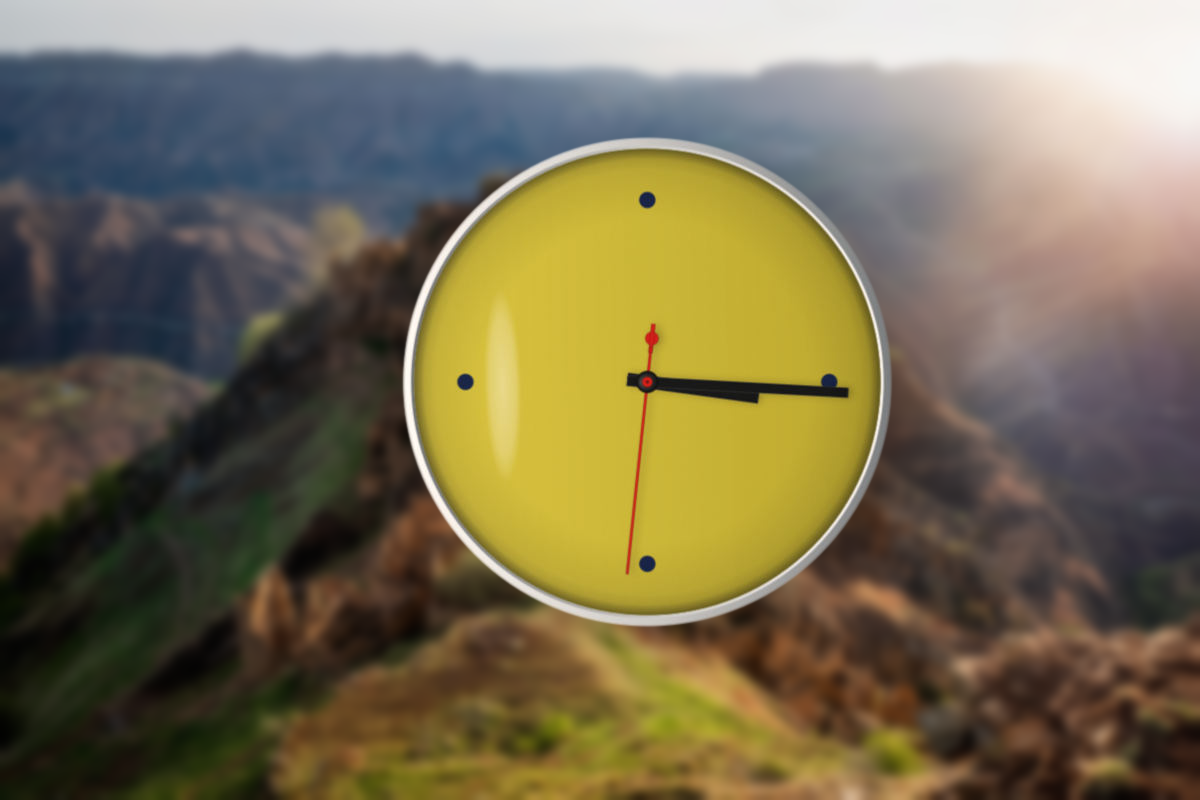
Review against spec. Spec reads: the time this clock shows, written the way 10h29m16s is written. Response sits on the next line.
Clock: 3h15m31s
